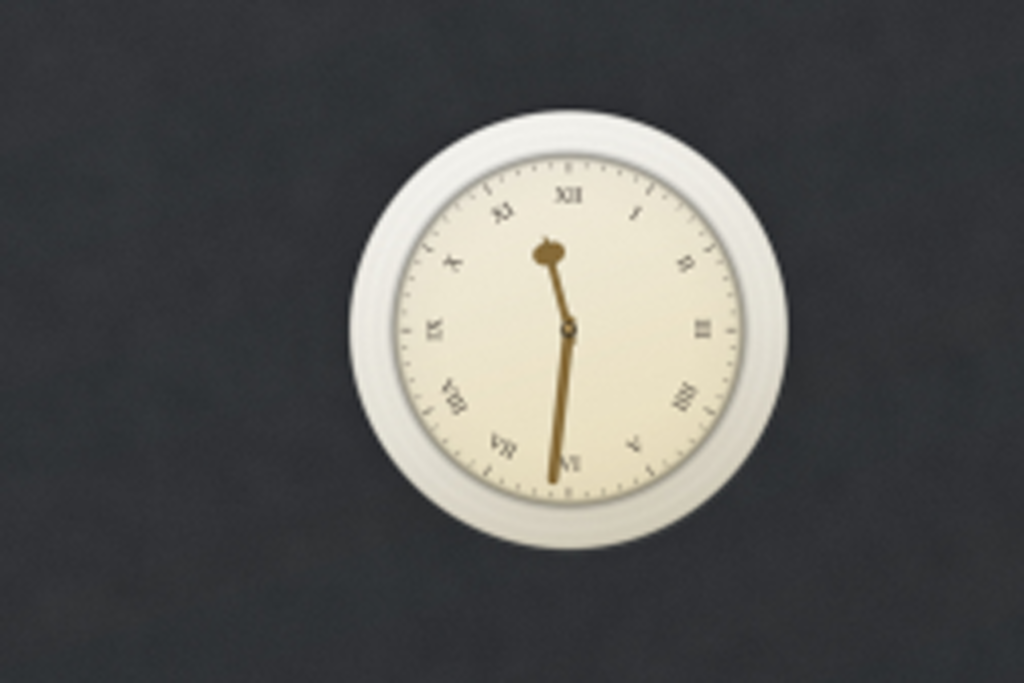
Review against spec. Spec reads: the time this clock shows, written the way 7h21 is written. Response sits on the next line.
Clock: 11h31
